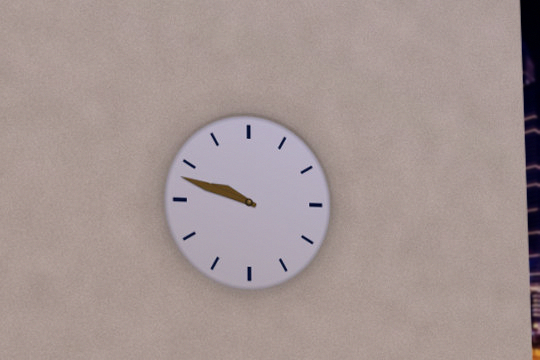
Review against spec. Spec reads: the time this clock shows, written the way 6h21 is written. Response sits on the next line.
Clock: 9h48
